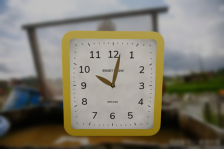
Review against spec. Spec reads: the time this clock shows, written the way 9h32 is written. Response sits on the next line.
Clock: 10h02
